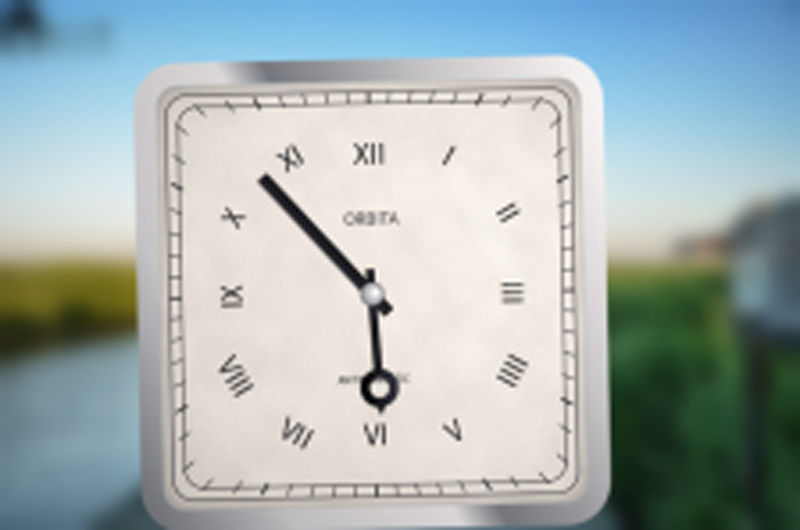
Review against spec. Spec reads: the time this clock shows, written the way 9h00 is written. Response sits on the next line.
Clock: 5h53
